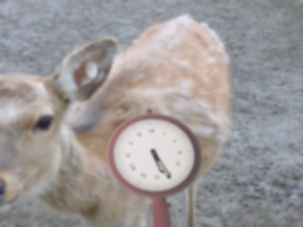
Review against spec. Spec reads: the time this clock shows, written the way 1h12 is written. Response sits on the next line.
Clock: 5h26
